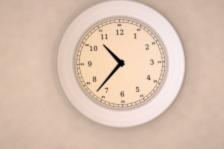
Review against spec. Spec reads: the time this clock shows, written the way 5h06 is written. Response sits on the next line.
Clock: 10h37
